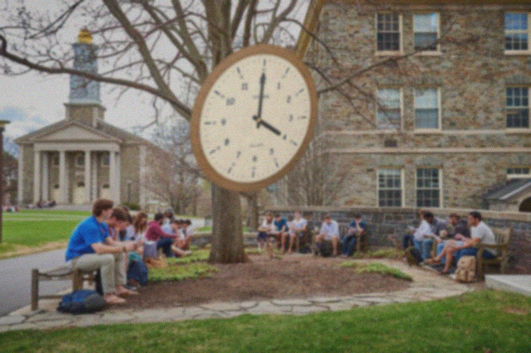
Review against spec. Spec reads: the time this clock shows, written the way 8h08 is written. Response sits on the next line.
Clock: 4h00
